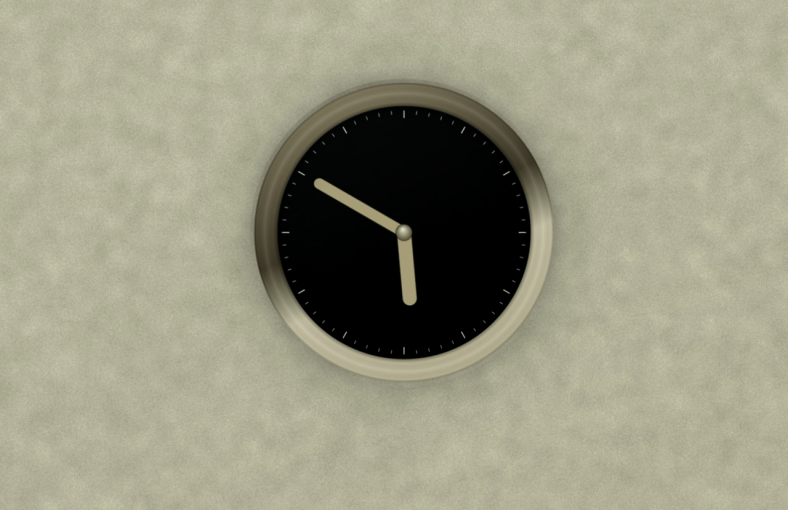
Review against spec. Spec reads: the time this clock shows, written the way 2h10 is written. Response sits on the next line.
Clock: 5h50
